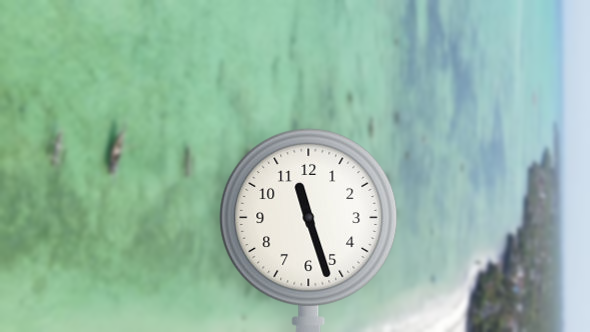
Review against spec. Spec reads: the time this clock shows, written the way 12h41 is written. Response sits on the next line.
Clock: 11h27
